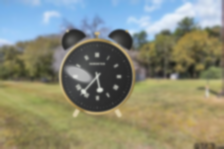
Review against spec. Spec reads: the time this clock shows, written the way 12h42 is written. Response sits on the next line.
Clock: 5h37
